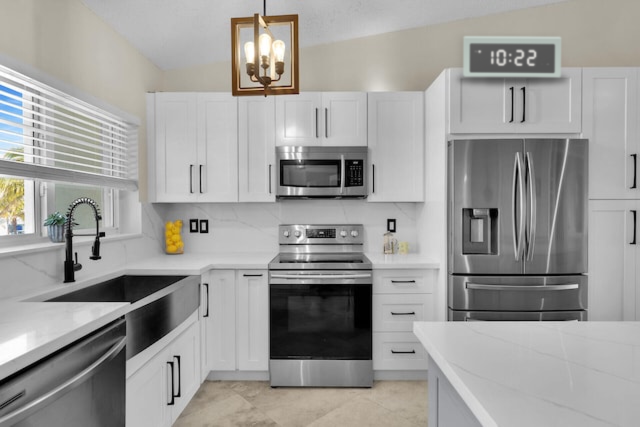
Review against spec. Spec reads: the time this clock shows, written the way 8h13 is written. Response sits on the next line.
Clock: 10h22
